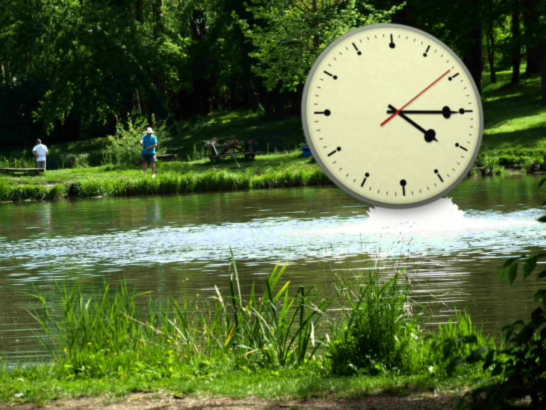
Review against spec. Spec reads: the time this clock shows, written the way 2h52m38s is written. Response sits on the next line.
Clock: 4h15m09s
